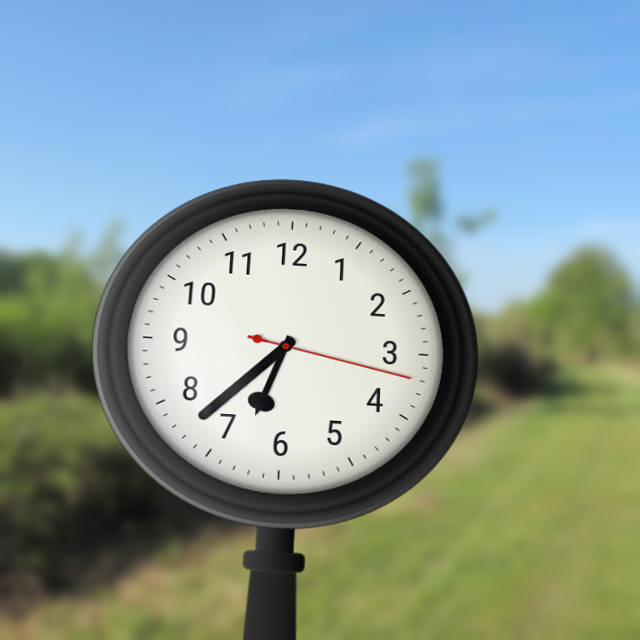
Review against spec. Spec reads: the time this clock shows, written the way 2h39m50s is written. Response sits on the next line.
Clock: 6h37m17s
